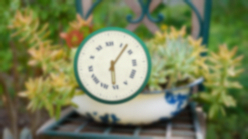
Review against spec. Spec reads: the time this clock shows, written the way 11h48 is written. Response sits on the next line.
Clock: 6h07
